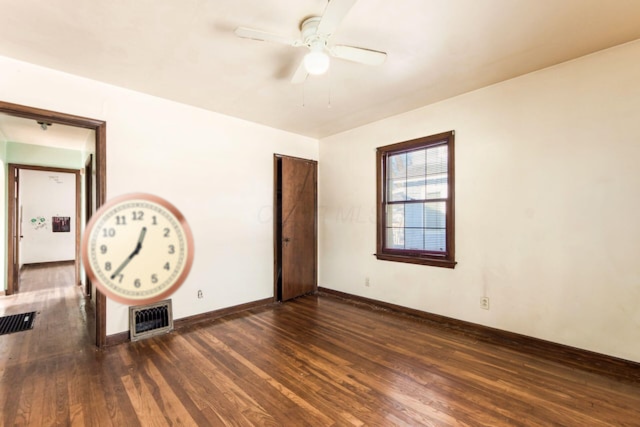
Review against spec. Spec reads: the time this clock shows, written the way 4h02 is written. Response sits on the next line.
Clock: 12h37
